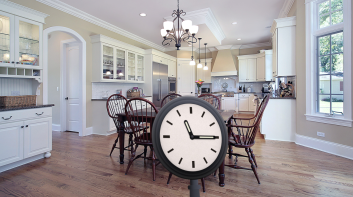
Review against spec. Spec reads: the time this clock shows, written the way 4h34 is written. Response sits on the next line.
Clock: 11h15
